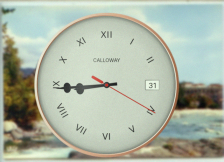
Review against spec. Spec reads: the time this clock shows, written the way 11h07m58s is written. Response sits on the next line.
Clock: 8h44m20s
